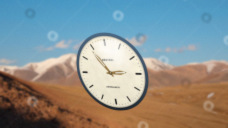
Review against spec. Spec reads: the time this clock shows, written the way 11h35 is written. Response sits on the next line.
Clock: 2h54
